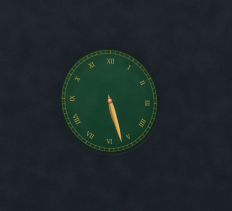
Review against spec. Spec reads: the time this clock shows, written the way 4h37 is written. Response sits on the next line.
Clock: 5h27
